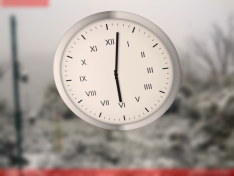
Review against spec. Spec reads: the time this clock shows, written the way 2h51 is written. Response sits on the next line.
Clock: 6h02
